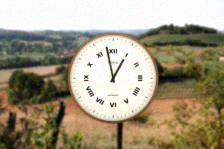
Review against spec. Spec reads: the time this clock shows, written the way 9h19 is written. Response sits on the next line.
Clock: 12h58
